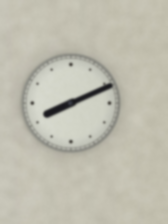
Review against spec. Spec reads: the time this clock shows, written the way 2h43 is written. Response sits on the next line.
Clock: 8h11
